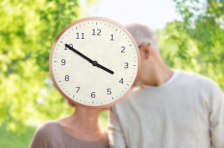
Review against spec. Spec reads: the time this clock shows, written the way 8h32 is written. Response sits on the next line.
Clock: 3h50
